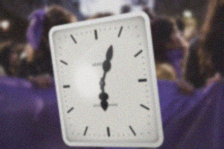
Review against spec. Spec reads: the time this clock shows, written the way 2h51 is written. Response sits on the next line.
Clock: 6h04
